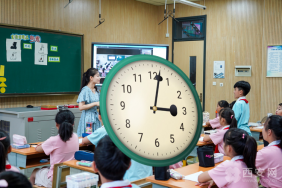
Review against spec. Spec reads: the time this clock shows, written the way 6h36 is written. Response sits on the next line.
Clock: 3h02
